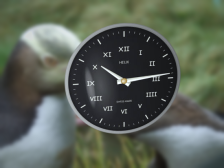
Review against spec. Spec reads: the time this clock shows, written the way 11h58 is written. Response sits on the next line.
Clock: 10h14
